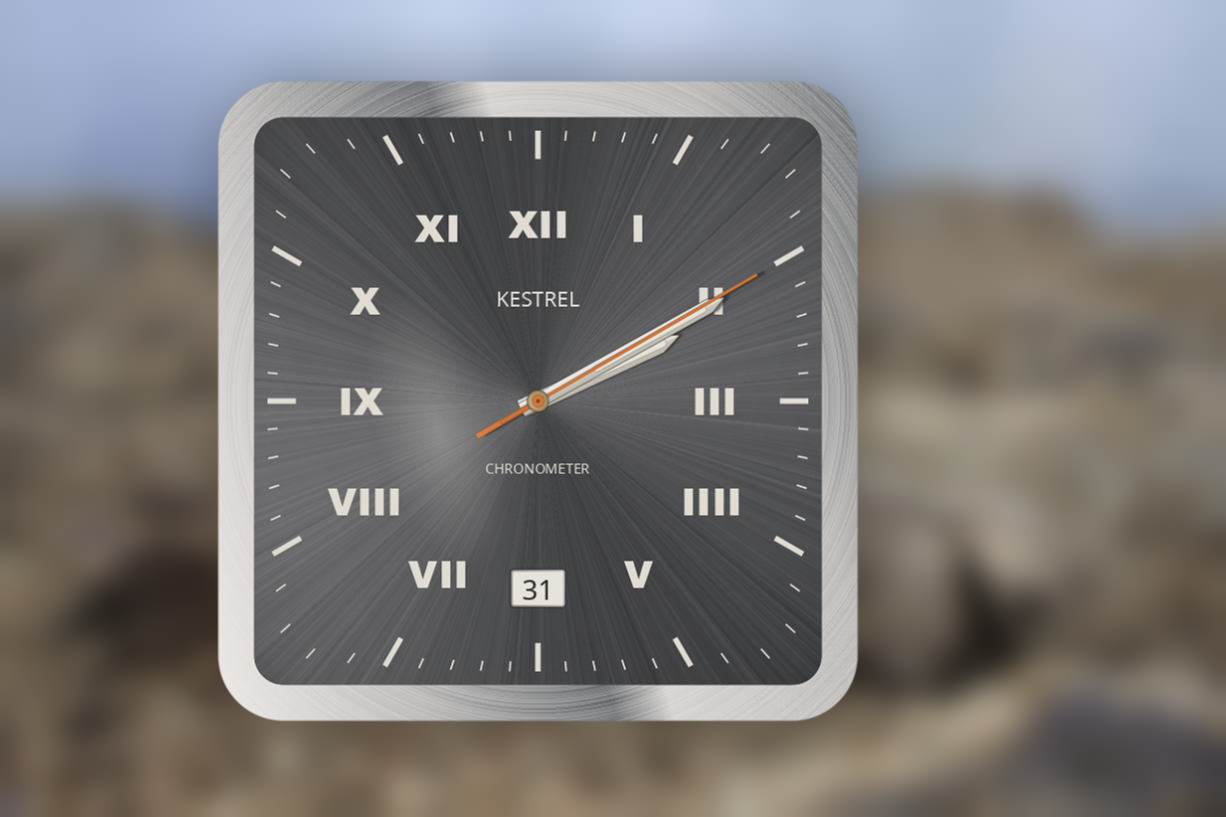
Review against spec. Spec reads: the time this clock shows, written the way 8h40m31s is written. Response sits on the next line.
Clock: 2h10m10s
